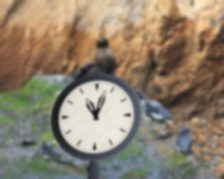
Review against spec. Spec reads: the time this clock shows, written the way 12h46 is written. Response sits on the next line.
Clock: 11h03
